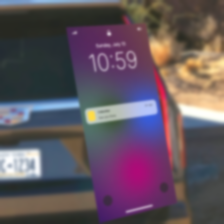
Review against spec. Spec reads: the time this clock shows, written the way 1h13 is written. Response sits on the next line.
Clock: 10h59
